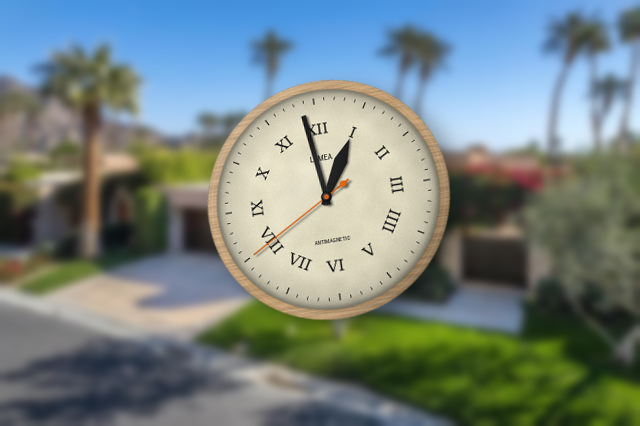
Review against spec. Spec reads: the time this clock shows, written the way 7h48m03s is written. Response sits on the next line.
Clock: 12h58m40s
